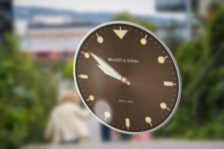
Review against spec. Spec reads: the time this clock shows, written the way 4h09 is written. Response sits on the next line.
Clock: 9h51
